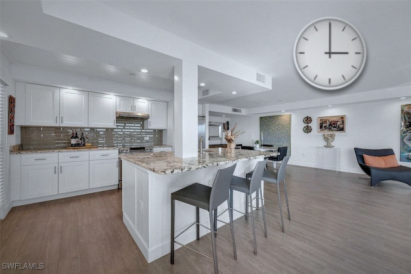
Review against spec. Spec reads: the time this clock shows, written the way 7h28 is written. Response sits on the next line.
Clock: 3h00
